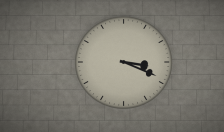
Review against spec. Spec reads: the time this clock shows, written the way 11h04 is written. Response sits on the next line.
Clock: 3h19
